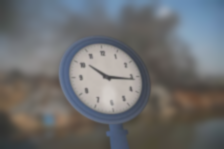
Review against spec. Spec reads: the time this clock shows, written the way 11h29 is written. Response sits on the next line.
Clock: 10h16
